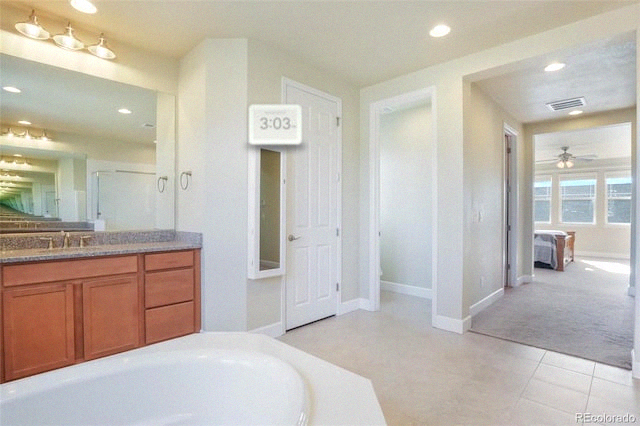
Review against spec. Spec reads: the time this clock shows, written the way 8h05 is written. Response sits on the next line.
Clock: 3h03
